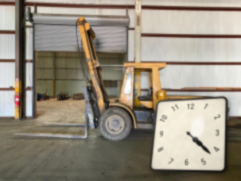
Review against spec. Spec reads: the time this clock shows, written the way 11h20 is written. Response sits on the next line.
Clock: 4h22
